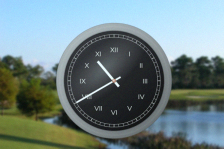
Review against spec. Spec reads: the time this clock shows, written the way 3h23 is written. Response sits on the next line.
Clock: 10h40
